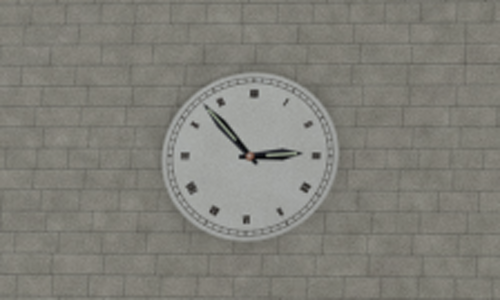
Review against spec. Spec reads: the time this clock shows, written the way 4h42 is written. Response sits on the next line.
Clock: 2h53
